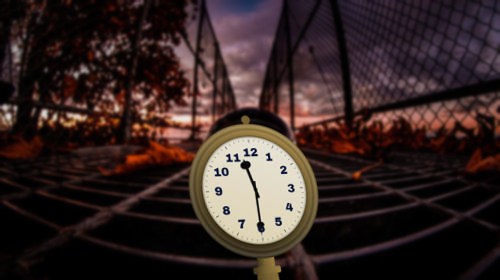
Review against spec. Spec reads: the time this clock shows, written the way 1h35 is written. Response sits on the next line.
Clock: 11h30
